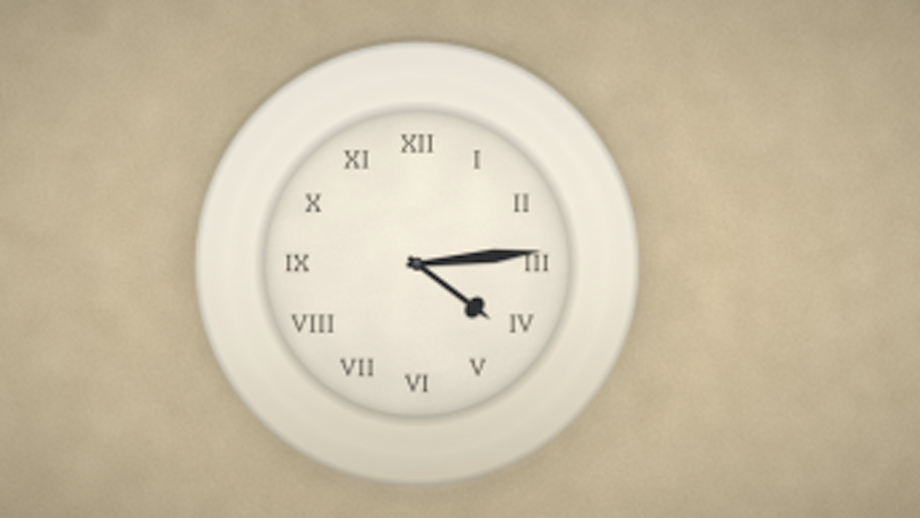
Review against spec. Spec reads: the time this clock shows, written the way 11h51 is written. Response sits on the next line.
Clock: 4h14
